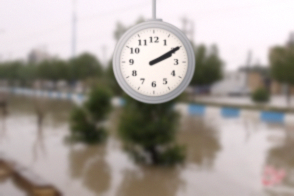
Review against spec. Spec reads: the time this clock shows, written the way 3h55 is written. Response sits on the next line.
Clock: 2h10
